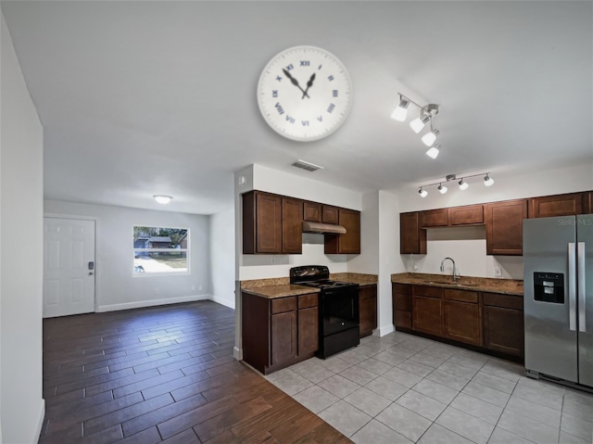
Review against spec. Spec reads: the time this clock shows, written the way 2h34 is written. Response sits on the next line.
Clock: 12h53
